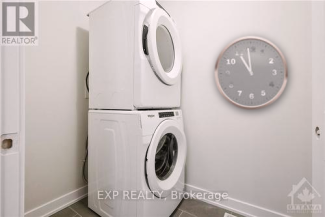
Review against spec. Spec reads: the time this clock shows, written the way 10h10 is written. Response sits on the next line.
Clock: 10h59
